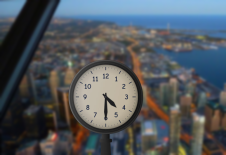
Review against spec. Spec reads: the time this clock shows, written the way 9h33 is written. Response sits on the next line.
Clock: 4h30
